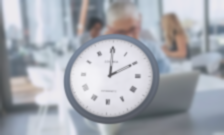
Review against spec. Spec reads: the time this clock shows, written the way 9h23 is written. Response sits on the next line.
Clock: 2h00
